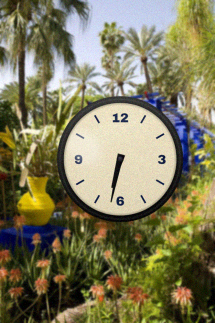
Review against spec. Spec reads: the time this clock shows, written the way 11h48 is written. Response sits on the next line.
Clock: 6h32
